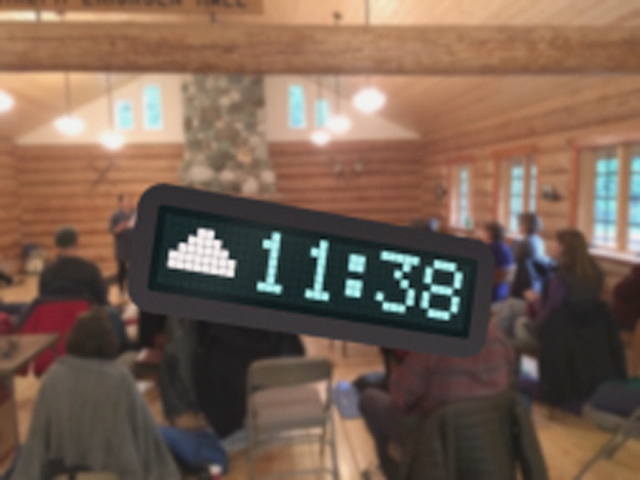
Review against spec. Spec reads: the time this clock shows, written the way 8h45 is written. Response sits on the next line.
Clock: 11h38
